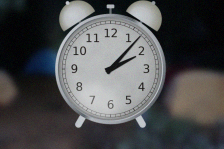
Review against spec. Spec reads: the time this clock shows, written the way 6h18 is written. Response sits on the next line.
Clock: 2h07
